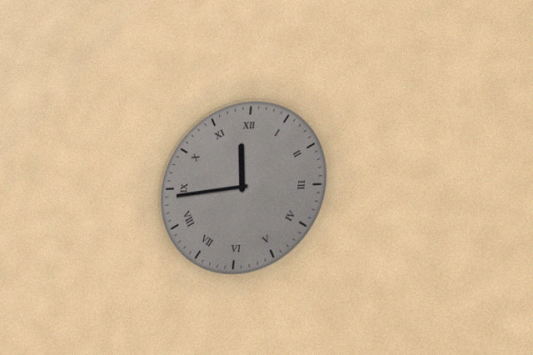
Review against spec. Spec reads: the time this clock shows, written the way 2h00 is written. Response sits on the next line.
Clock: 11h44
